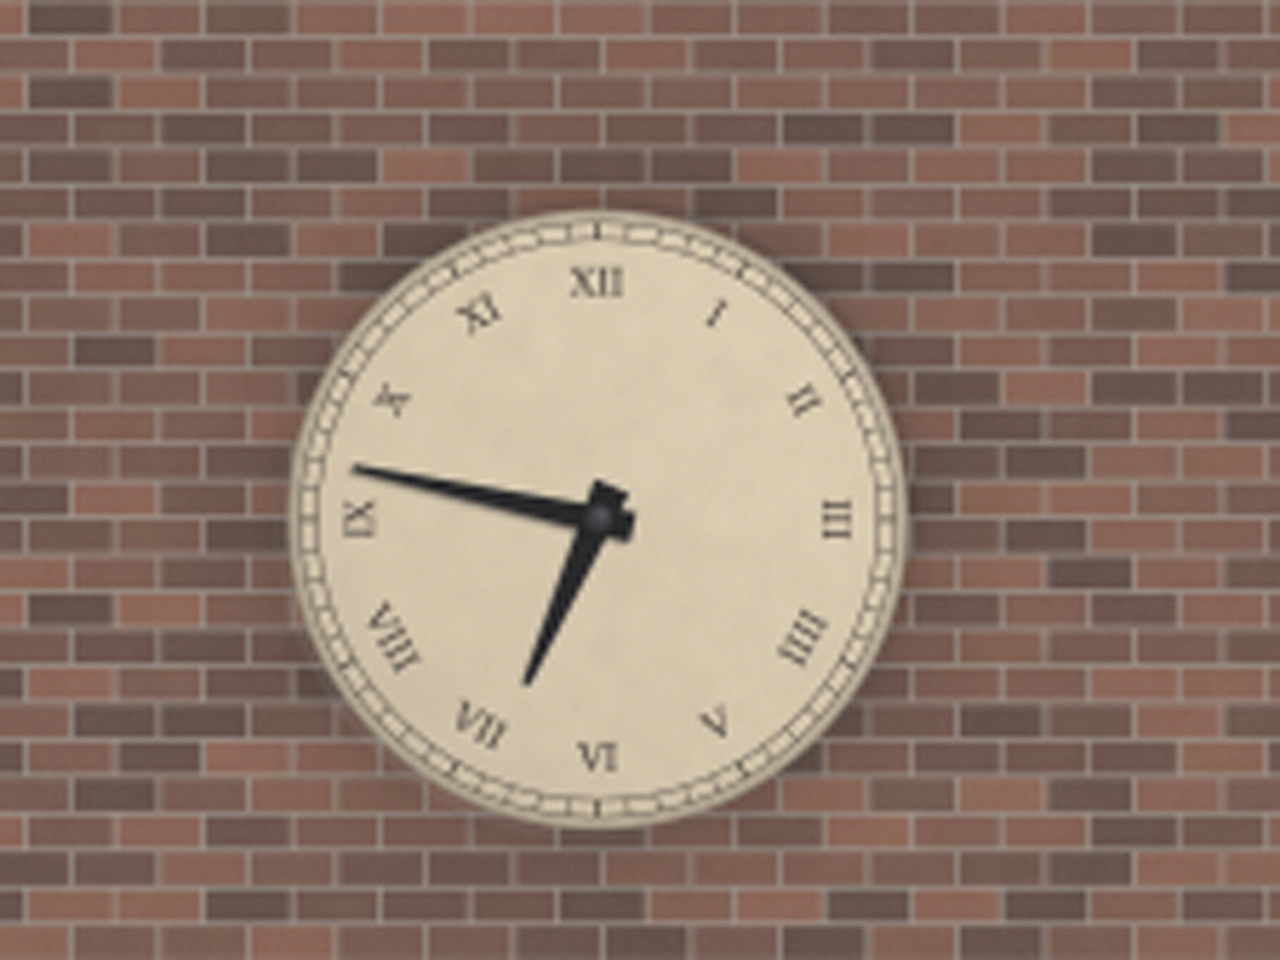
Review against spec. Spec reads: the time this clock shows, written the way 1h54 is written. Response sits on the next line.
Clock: 6h47
